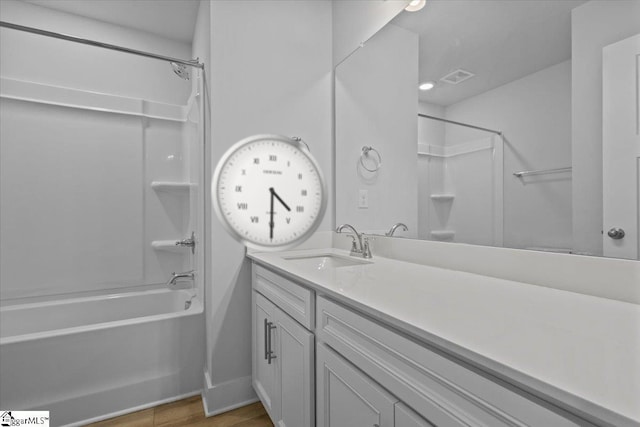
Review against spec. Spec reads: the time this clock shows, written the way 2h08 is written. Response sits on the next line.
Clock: 4h30
